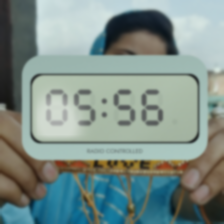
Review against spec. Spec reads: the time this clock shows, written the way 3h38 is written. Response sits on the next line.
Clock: 5h56
